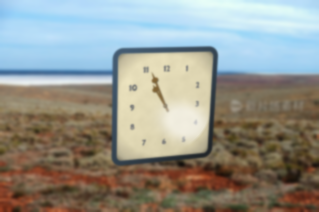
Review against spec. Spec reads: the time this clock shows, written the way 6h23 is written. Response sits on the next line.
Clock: 10h56
